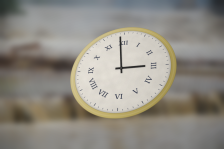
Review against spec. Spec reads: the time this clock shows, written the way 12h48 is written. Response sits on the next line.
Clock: 2h59
